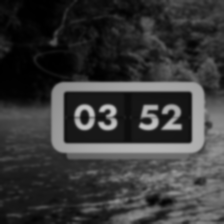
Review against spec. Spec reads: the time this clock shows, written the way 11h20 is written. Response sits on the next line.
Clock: 3h52
